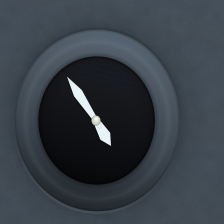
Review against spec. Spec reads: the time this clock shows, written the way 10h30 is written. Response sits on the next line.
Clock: 4h54
